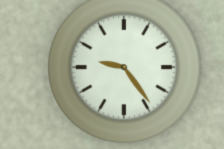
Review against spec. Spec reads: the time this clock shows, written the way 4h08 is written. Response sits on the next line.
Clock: 9h24
